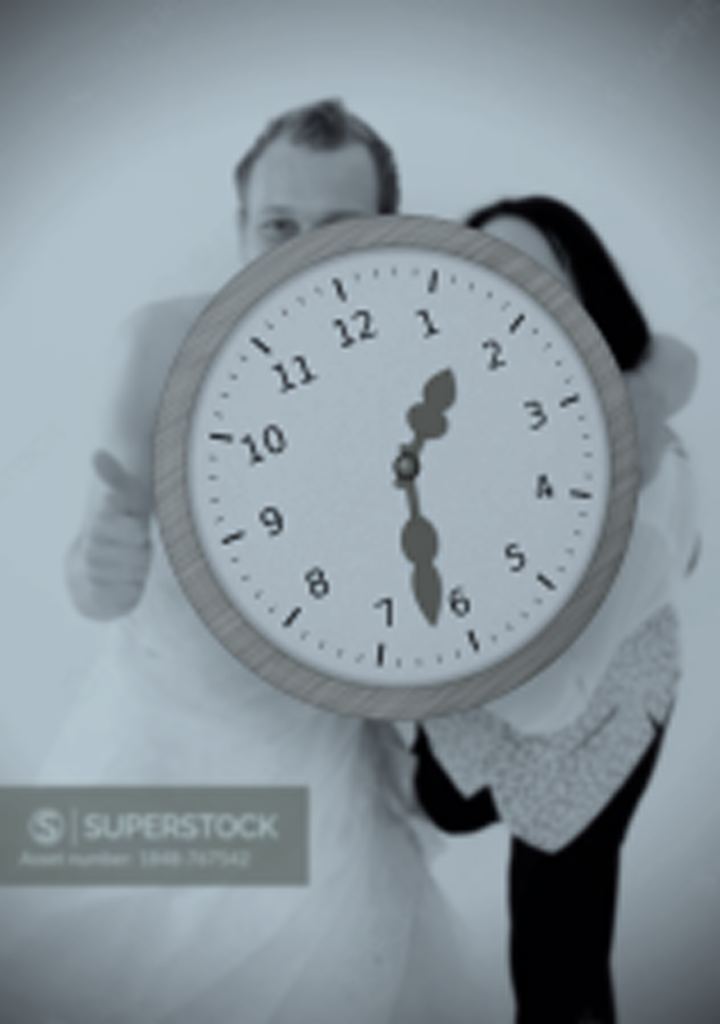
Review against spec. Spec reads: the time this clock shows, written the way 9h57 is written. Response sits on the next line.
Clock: 1h32
